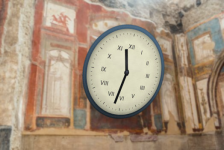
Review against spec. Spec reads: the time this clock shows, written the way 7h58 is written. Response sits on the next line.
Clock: 11h32
